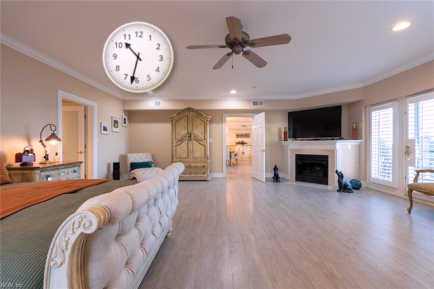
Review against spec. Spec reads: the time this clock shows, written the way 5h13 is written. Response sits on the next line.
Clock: 10h32
